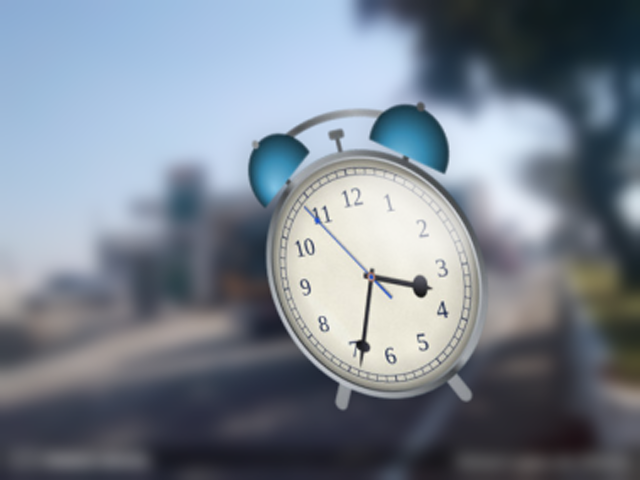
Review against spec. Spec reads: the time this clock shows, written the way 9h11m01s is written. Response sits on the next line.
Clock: 3h33m54s
